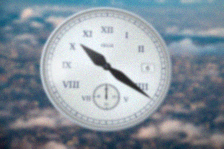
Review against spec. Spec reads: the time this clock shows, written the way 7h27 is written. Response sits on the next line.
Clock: 10h21
